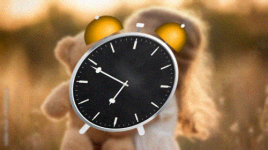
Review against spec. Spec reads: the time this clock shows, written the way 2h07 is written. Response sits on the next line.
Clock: 6h49
